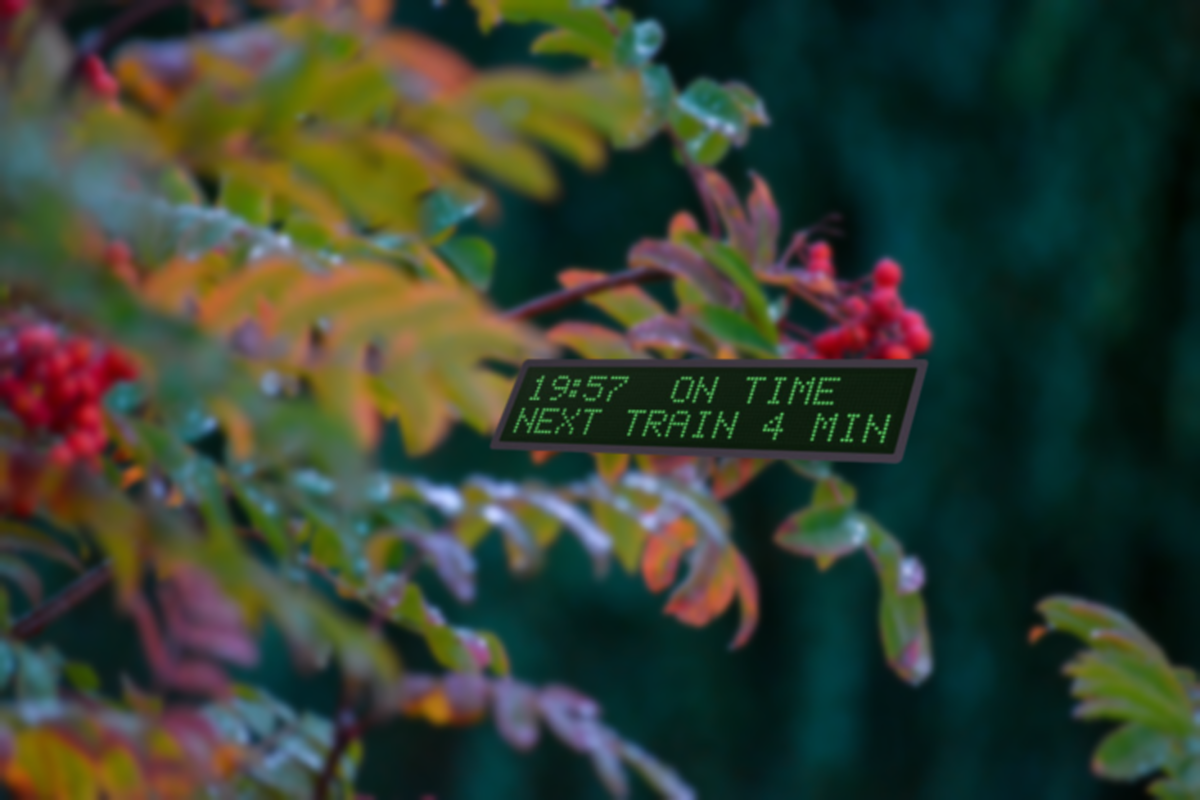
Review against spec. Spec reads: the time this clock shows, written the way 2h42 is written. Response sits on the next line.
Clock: 19h57
